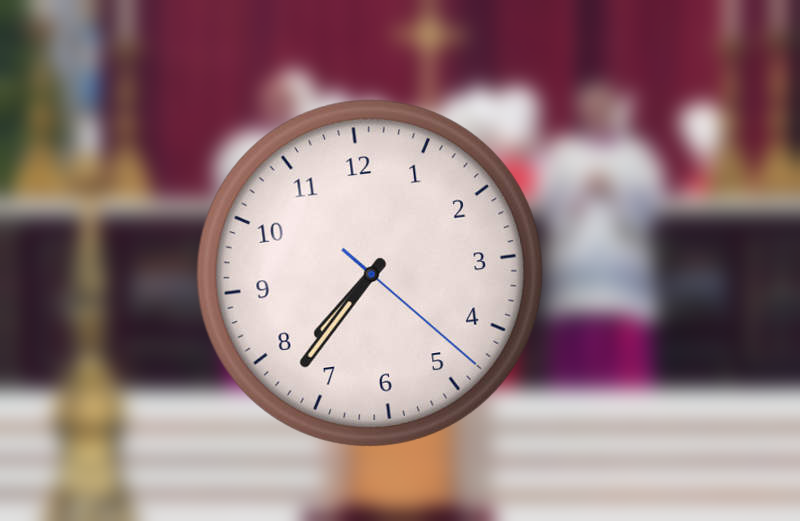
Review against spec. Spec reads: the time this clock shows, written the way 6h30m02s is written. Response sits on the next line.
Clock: 7h37m23s
